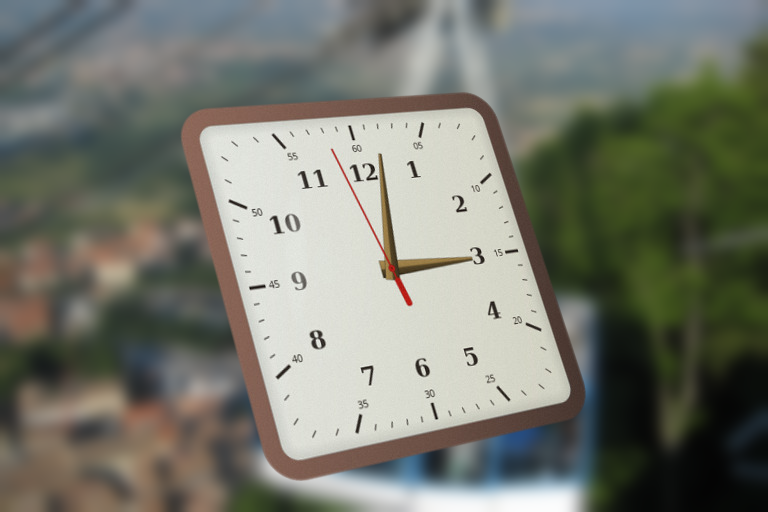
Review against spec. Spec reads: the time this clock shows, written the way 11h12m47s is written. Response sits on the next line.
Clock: 3h01m58s
